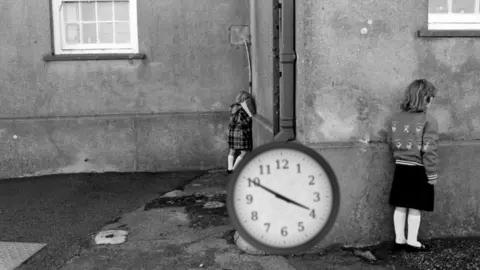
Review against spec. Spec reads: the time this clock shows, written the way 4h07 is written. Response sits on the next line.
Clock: 3h50
